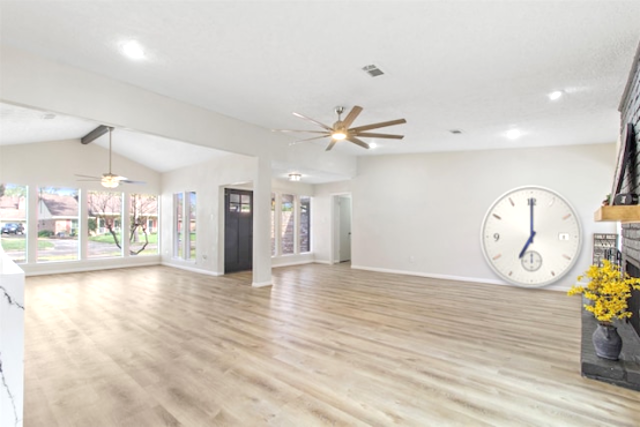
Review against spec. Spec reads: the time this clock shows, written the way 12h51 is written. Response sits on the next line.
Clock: 7h00
